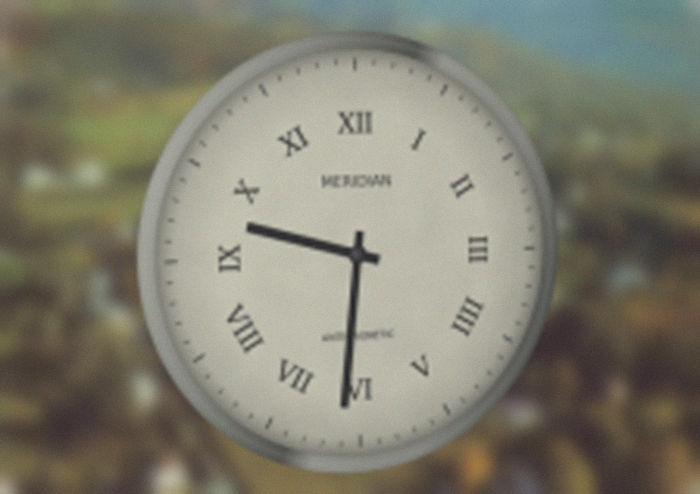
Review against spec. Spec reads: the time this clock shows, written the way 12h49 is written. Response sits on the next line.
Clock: 9h31
